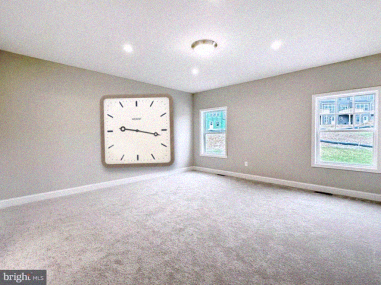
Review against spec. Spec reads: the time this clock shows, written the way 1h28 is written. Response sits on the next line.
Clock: 9h17
